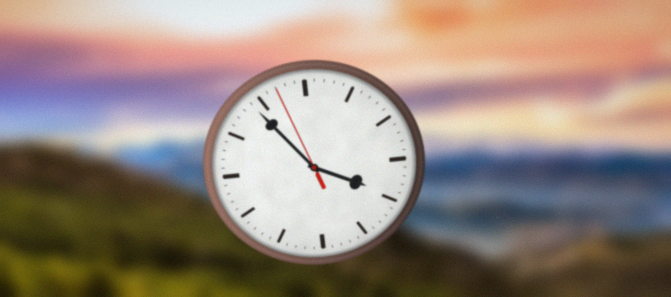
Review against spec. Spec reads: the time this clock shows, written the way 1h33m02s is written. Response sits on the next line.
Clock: 3h53m57s
